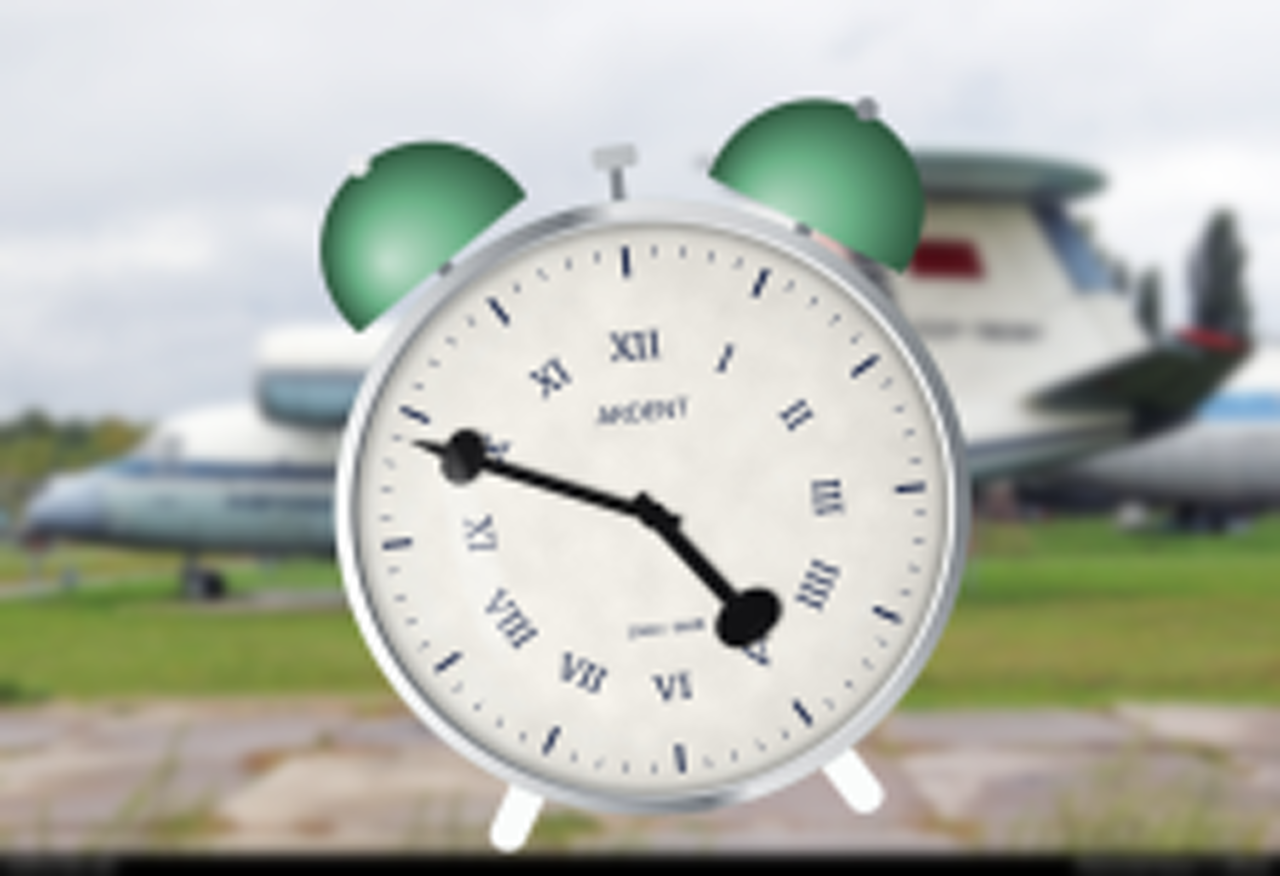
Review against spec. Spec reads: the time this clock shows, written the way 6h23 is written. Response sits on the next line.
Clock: 4h49
